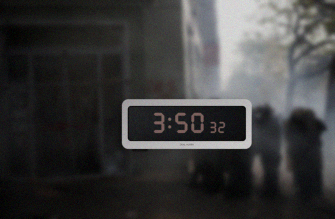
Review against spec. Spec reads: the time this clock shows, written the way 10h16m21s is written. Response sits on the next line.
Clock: 3h50m32s
